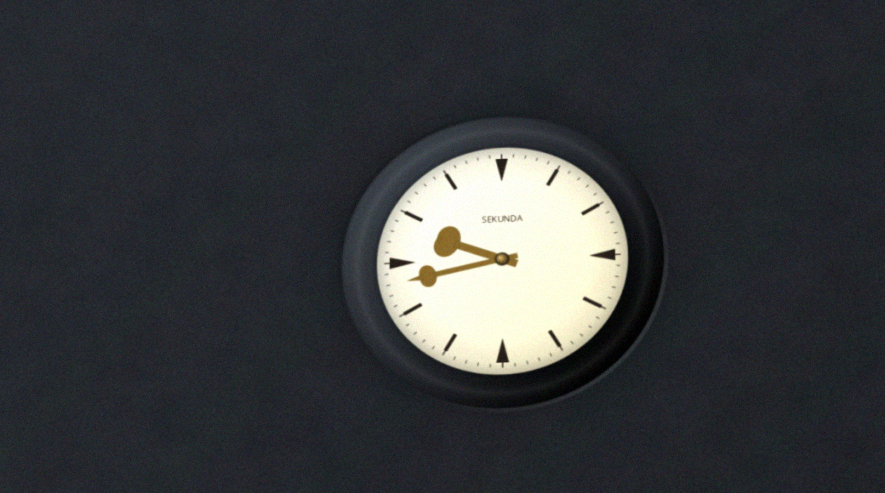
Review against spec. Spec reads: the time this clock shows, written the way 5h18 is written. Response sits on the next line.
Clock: 9h43
